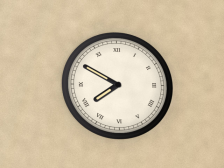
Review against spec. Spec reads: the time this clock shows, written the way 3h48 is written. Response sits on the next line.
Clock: 7h50
